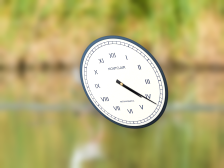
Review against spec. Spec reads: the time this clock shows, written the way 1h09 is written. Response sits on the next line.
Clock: 4h21
